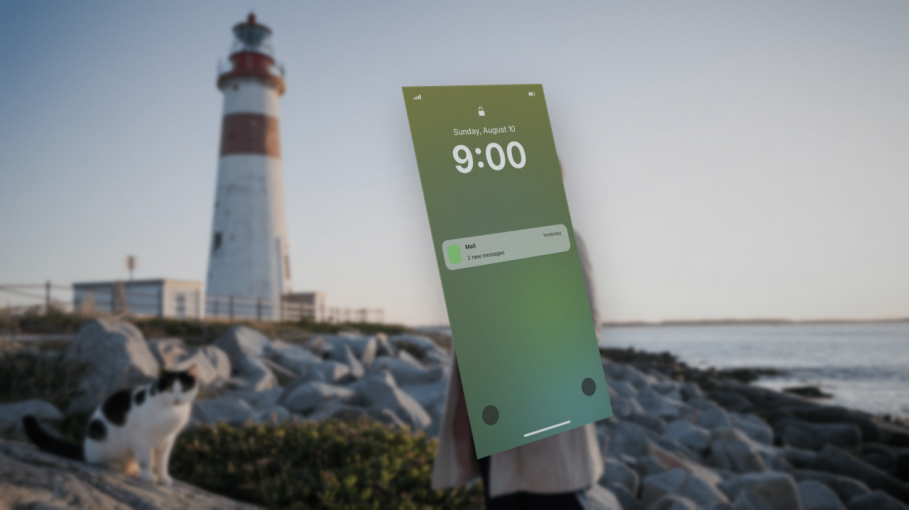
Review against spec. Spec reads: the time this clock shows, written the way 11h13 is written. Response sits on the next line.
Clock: 9h00
